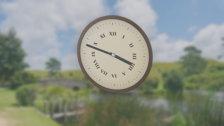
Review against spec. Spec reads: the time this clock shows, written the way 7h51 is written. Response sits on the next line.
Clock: 3h48
